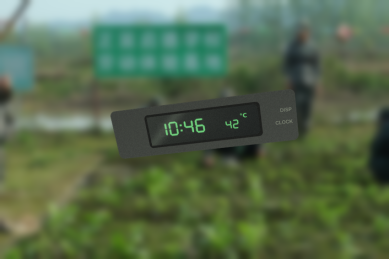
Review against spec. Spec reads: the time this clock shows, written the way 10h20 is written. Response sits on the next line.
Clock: 10h46
